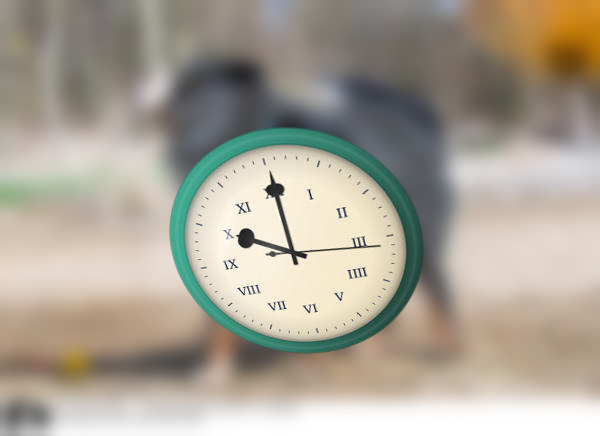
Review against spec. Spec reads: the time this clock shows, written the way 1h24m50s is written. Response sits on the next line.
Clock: 10h00m16s
